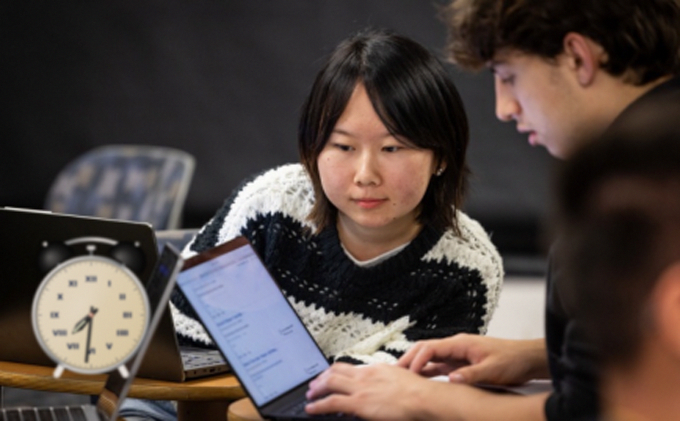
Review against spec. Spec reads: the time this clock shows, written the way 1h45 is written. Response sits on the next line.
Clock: 7h31
